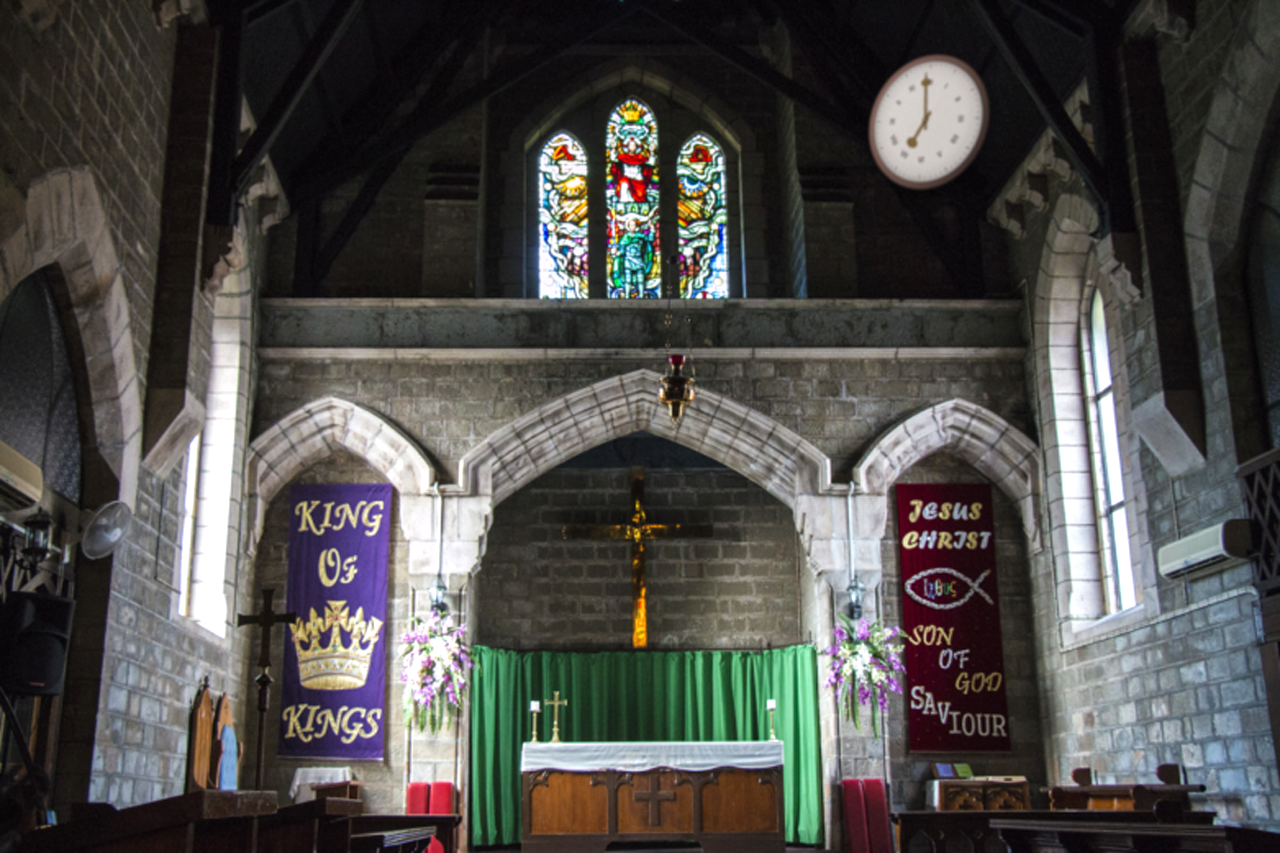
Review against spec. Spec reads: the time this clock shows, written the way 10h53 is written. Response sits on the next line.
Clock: 6h59
